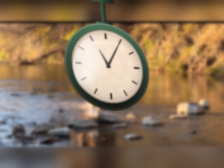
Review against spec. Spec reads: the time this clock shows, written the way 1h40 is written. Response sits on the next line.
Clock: 11h05
